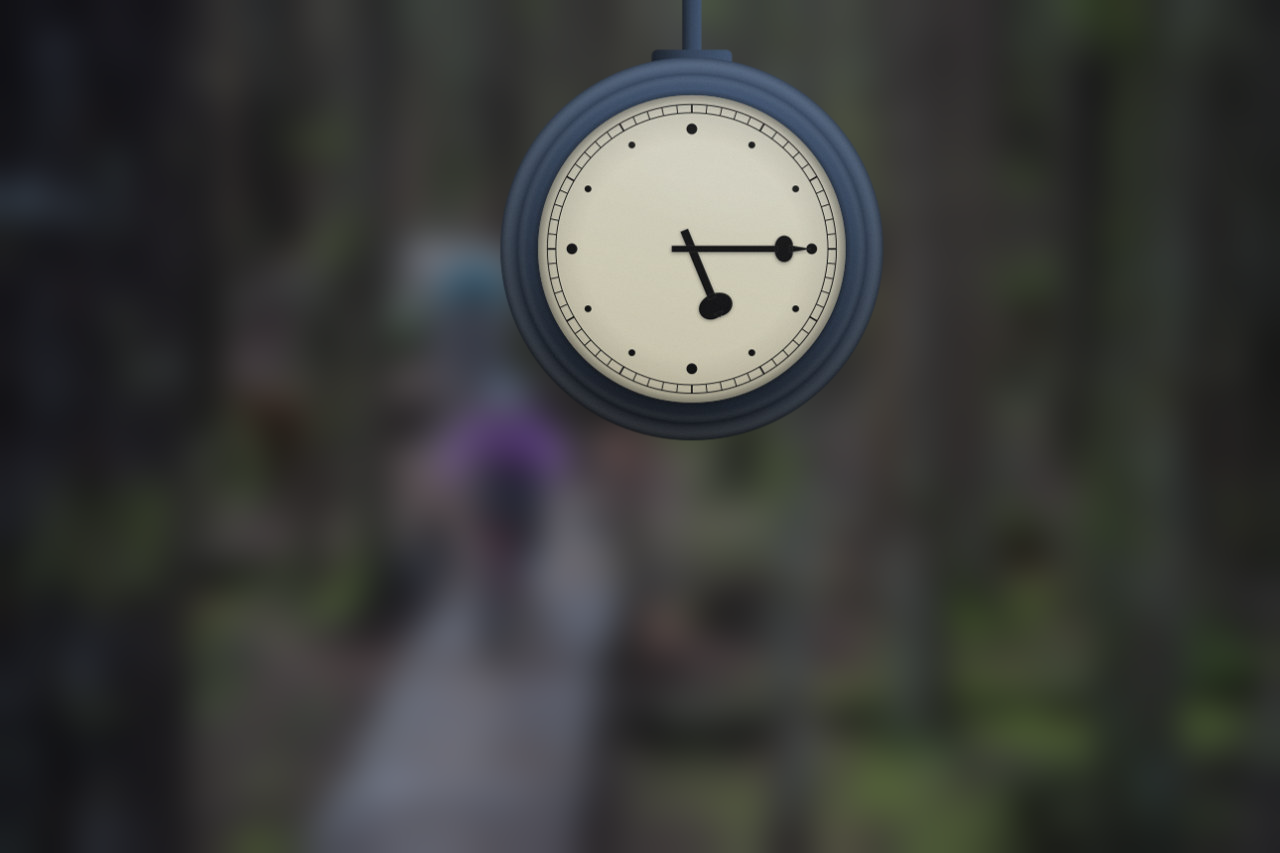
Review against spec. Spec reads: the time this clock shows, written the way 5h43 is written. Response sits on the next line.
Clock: 5h15
